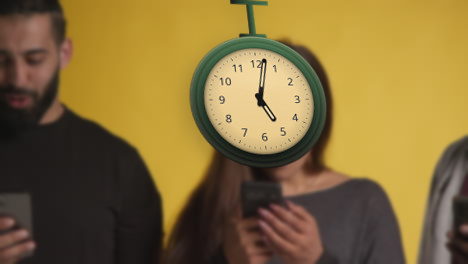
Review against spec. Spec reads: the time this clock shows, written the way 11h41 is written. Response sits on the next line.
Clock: 5h02
